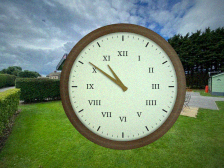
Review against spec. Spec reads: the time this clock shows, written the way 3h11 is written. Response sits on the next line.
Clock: 10h51
